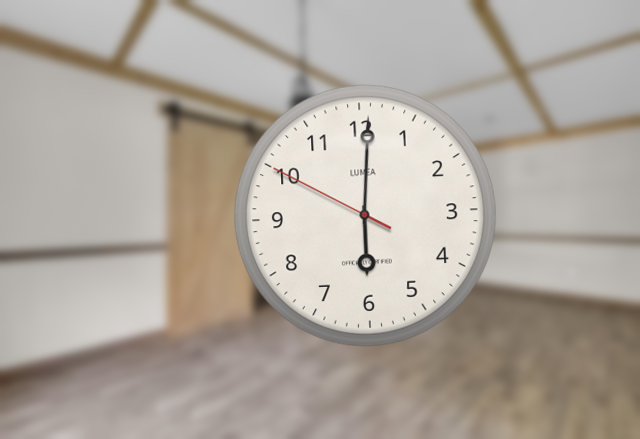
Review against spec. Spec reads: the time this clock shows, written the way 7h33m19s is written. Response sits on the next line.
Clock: 6h00m50s
